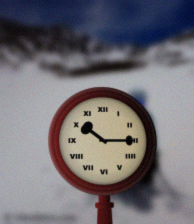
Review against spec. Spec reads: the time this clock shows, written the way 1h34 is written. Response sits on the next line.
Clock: 10h15
